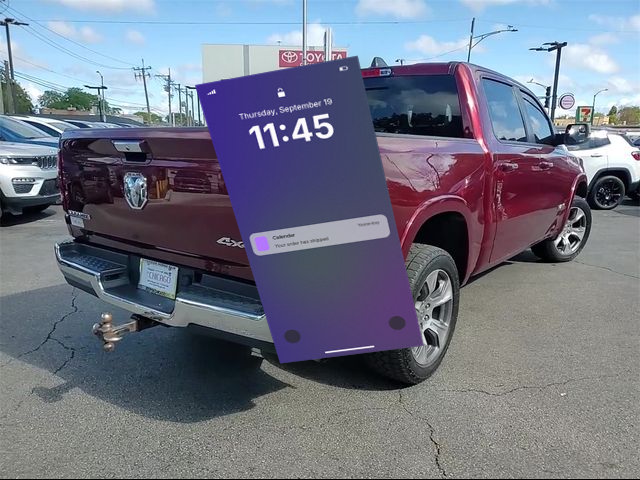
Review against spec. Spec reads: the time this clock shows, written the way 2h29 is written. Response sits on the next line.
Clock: 11h45
